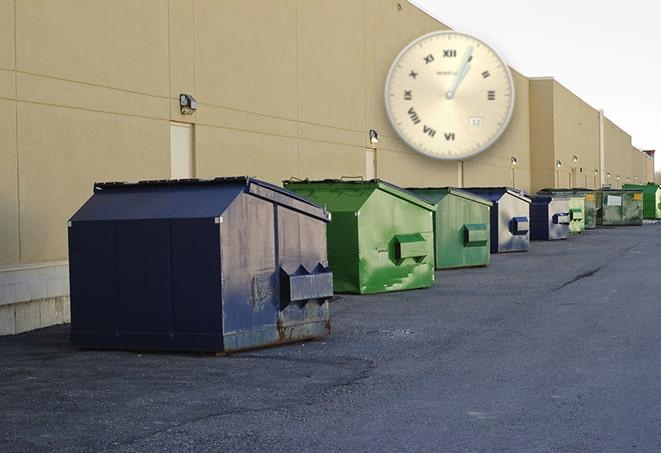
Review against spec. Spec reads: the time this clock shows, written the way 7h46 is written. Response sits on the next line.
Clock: 1h04
